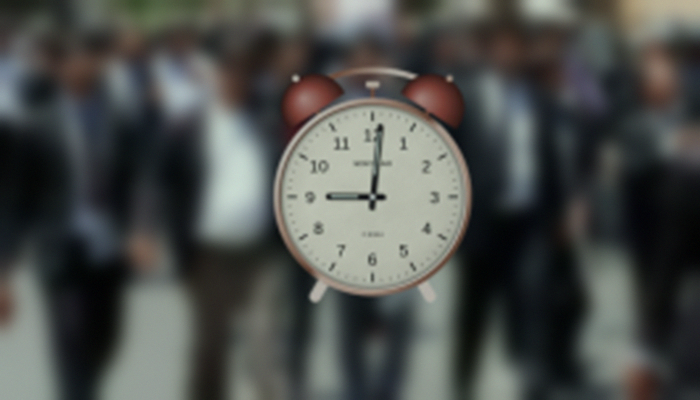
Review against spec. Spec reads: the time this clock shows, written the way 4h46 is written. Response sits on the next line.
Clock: 9h01
